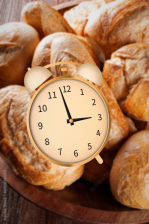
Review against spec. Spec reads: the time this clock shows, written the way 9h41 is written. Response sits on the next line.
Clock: 2h58
